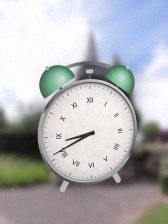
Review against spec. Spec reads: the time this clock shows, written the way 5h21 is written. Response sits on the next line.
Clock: 8h41
